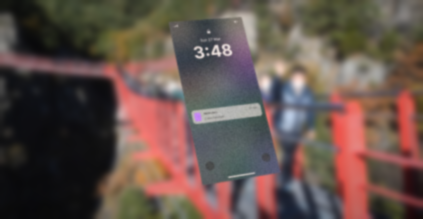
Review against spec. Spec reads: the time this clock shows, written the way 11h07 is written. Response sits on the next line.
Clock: 3h48
